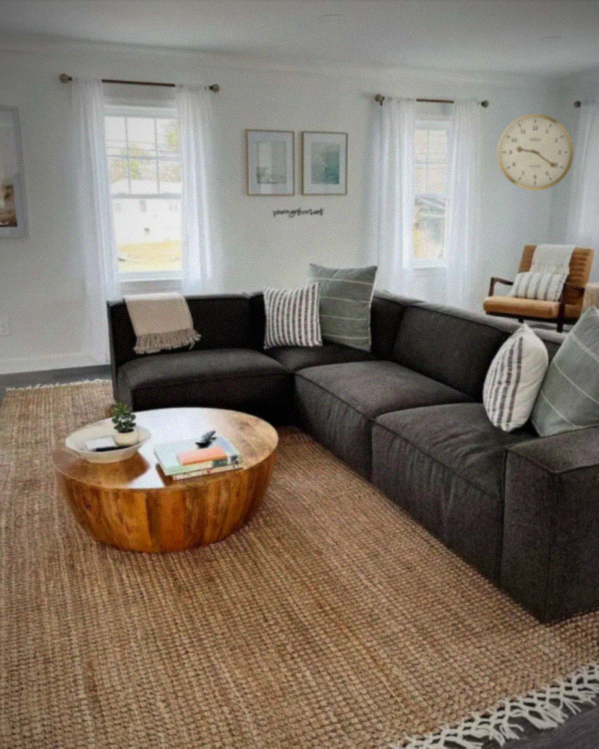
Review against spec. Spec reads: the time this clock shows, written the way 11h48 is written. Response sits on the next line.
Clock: 9h21
